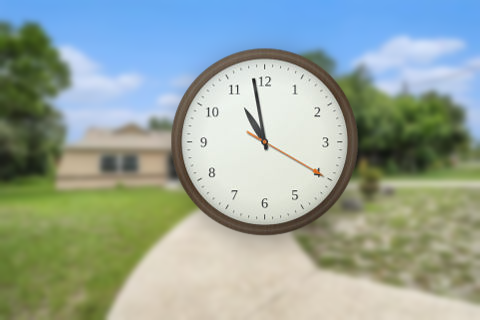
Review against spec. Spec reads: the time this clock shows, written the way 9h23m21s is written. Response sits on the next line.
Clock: 10h58m20s
